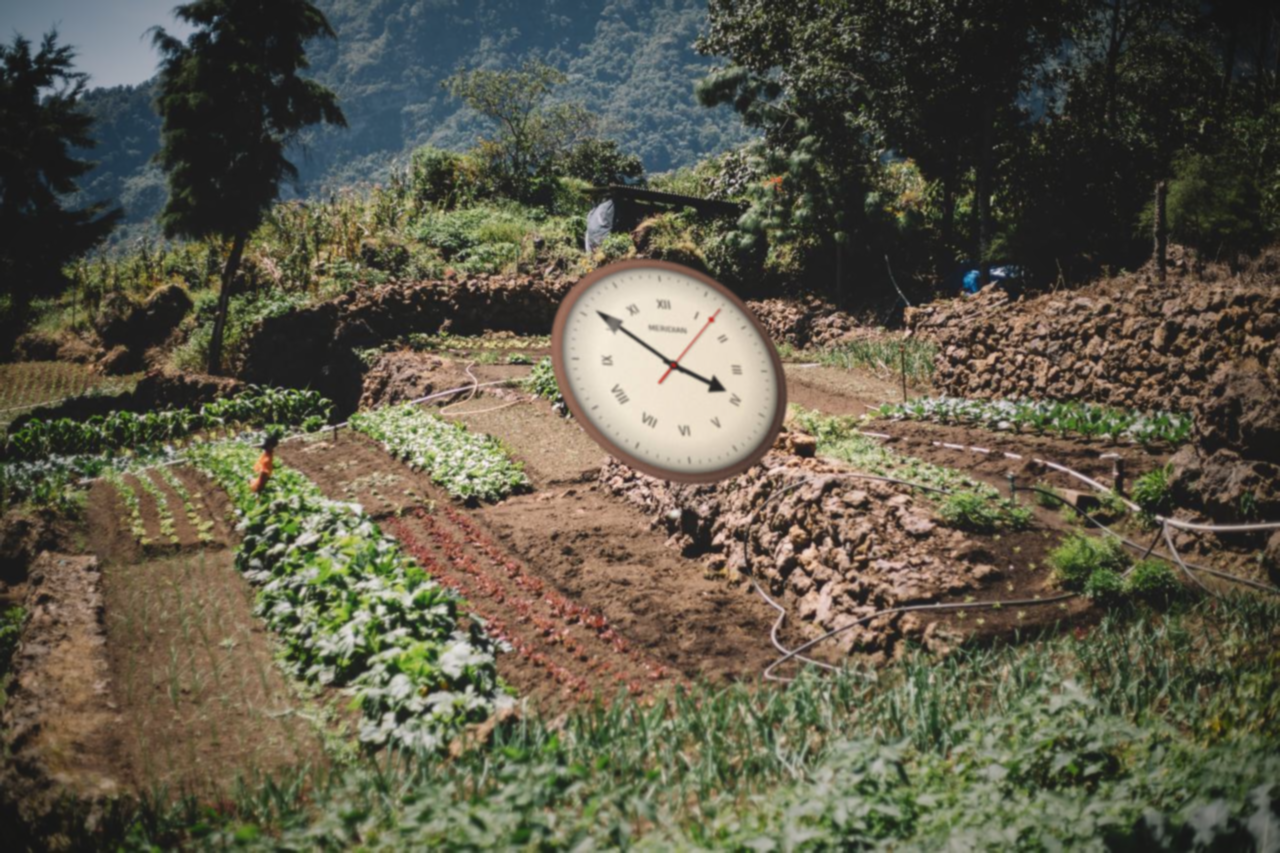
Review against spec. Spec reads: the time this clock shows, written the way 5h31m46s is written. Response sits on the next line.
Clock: 3h51m07s
